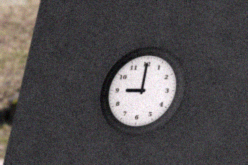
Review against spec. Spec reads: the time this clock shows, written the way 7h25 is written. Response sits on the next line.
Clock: 9h00
